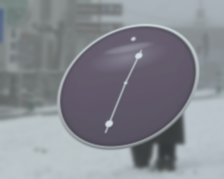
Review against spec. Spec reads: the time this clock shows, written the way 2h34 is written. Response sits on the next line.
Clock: 12h32
